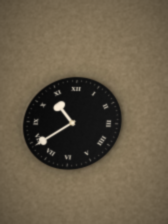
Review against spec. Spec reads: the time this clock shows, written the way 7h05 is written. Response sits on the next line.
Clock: 10h39
